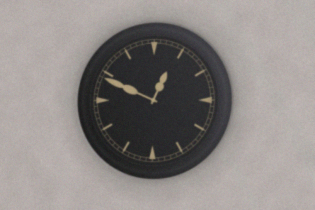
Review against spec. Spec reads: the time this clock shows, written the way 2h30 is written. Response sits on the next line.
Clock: 12h49
